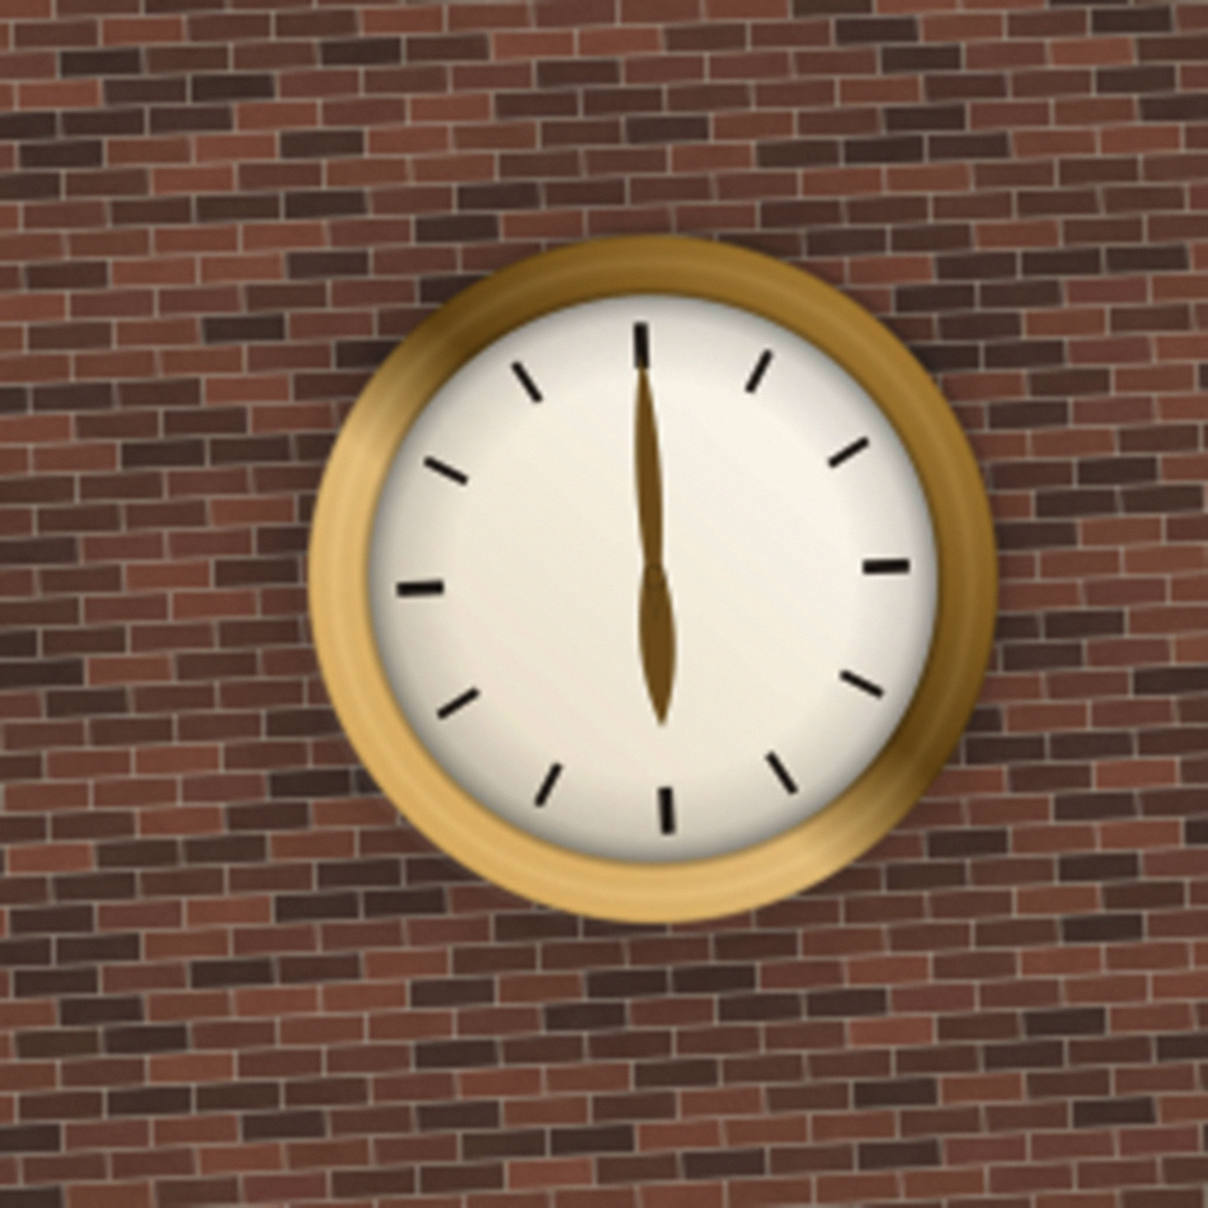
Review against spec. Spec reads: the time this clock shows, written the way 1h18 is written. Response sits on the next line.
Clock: 6h00
